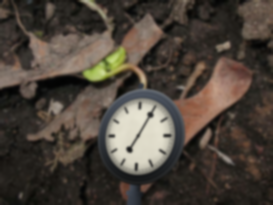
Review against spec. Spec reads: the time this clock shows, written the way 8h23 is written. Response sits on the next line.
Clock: 7h05
